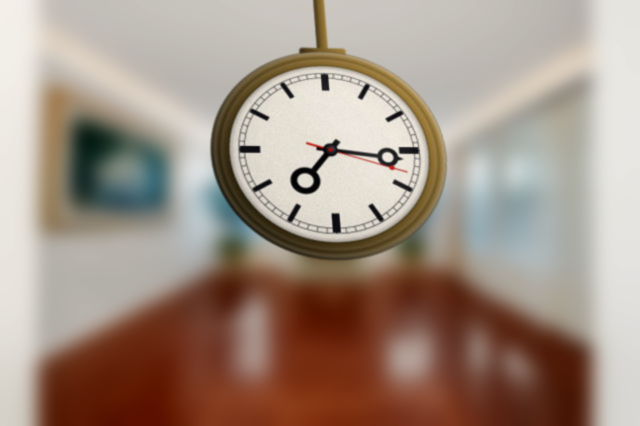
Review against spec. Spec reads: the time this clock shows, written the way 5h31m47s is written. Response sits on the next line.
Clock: 7h16m18s
